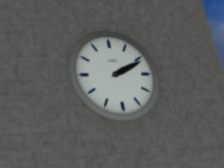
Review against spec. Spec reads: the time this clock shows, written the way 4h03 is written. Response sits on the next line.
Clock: 2h11
